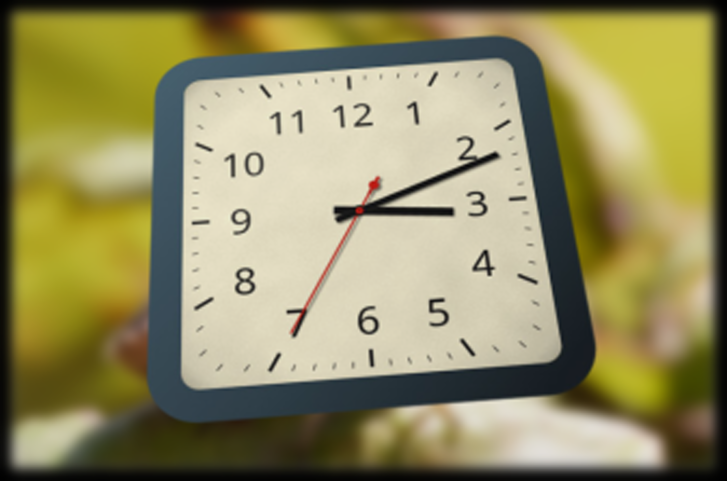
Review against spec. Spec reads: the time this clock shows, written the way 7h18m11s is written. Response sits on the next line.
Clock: 3h11m35s
